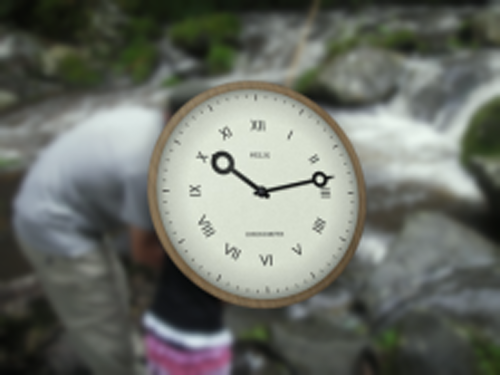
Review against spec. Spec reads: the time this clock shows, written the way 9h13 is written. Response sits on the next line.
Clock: 10h13
